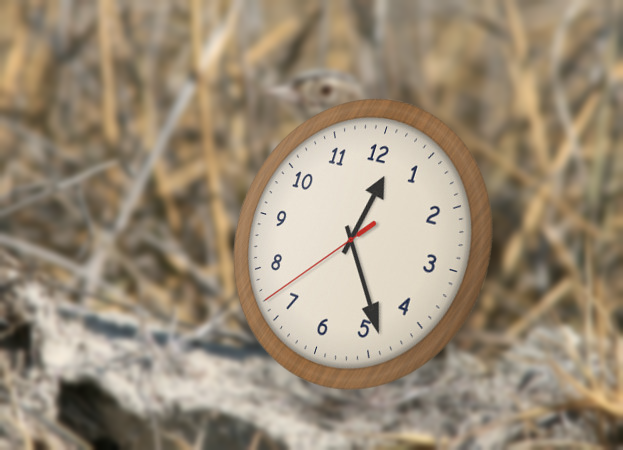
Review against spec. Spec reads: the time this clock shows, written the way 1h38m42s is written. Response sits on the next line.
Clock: 12h23m37s
